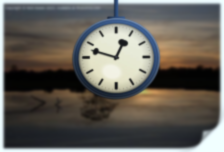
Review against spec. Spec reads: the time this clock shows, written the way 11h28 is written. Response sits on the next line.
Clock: 12h48
